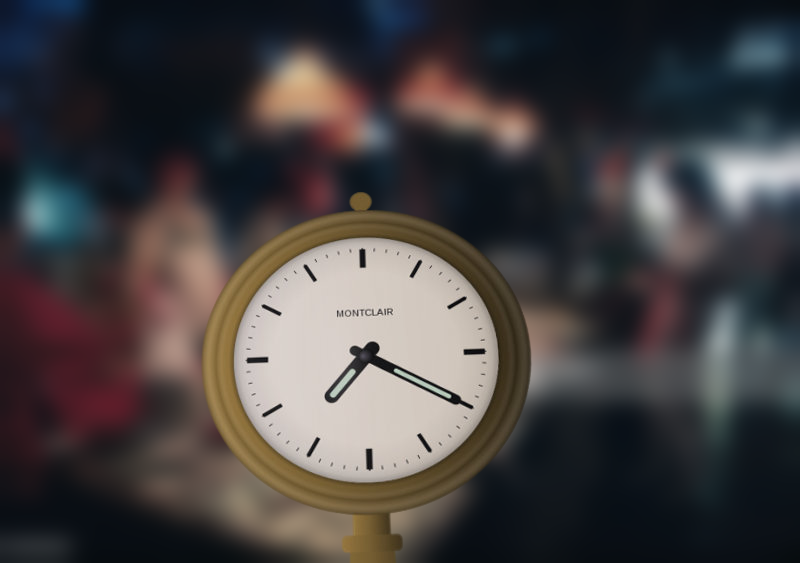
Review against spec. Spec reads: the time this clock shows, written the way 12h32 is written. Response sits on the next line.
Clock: 7h20
